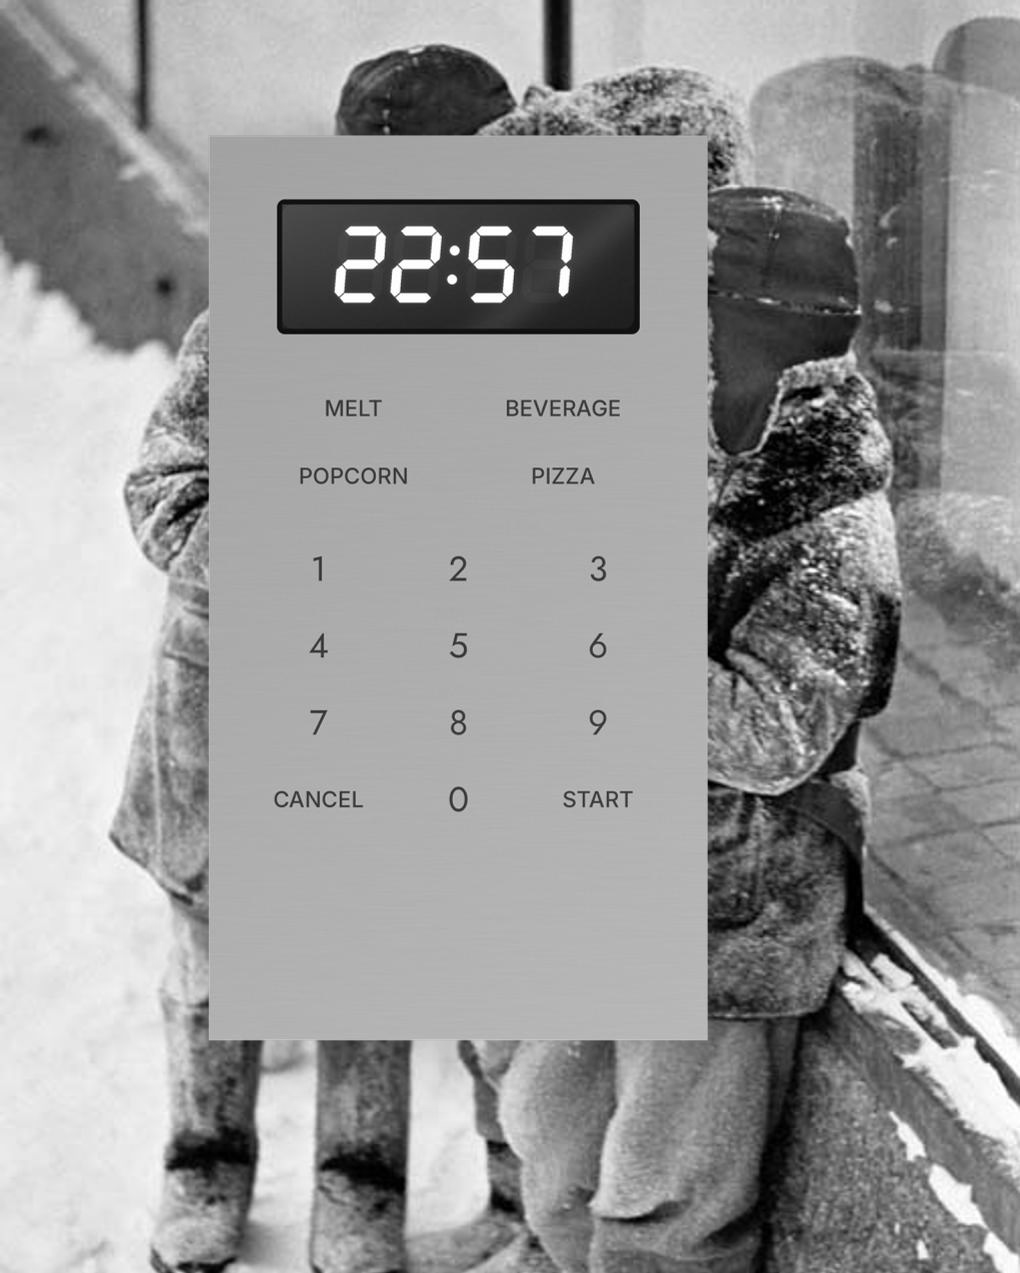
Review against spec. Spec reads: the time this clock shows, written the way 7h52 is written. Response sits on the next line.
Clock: 22h57
